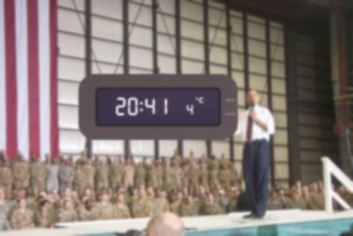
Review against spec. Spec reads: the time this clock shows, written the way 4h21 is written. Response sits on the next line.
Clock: 20h41
